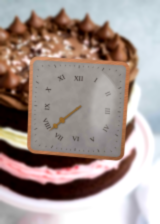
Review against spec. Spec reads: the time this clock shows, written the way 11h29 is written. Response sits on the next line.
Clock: 7h38
